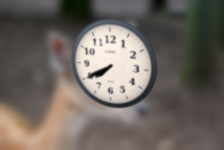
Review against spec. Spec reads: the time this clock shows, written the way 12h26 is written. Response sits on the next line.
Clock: 7h40
